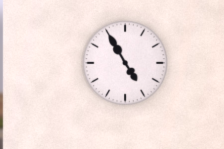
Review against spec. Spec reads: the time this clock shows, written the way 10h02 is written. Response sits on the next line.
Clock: 4h55
